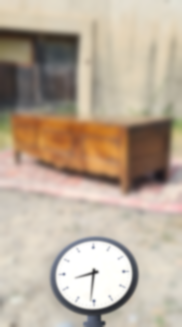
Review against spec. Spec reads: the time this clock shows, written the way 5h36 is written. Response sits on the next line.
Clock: 8h31
